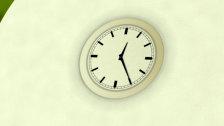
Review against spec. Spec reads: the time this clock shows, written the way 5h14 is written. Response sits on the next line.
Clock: 12h25
